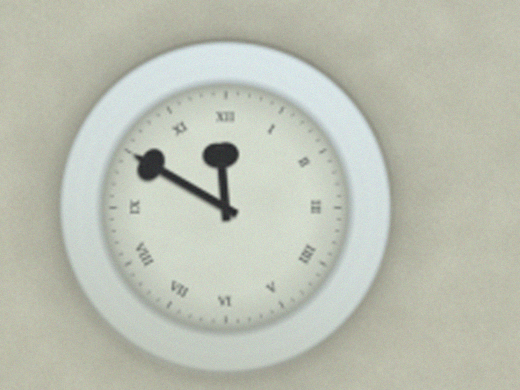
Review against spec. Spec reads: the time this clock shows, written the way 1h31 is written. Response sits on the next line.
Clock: 11h50
